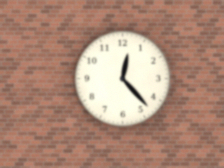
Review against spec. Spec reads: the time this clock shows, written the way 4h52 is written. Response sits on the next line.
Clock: 12h23
